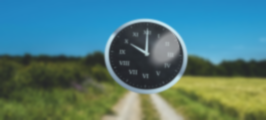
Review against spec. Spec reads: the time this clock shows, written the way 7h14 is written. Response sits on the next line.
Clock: 10h00
